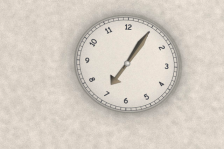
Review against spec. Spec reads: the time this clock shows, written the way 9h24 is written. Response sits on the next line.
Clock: 7h05
